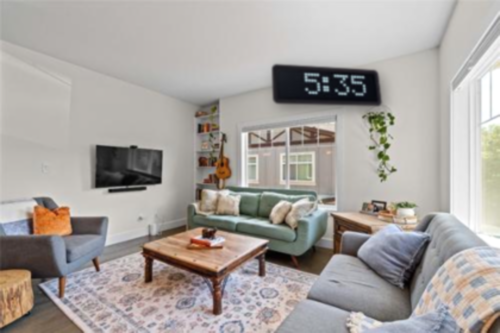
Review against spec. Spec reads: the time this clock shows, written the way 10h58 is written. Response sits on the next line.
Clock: 5h35
